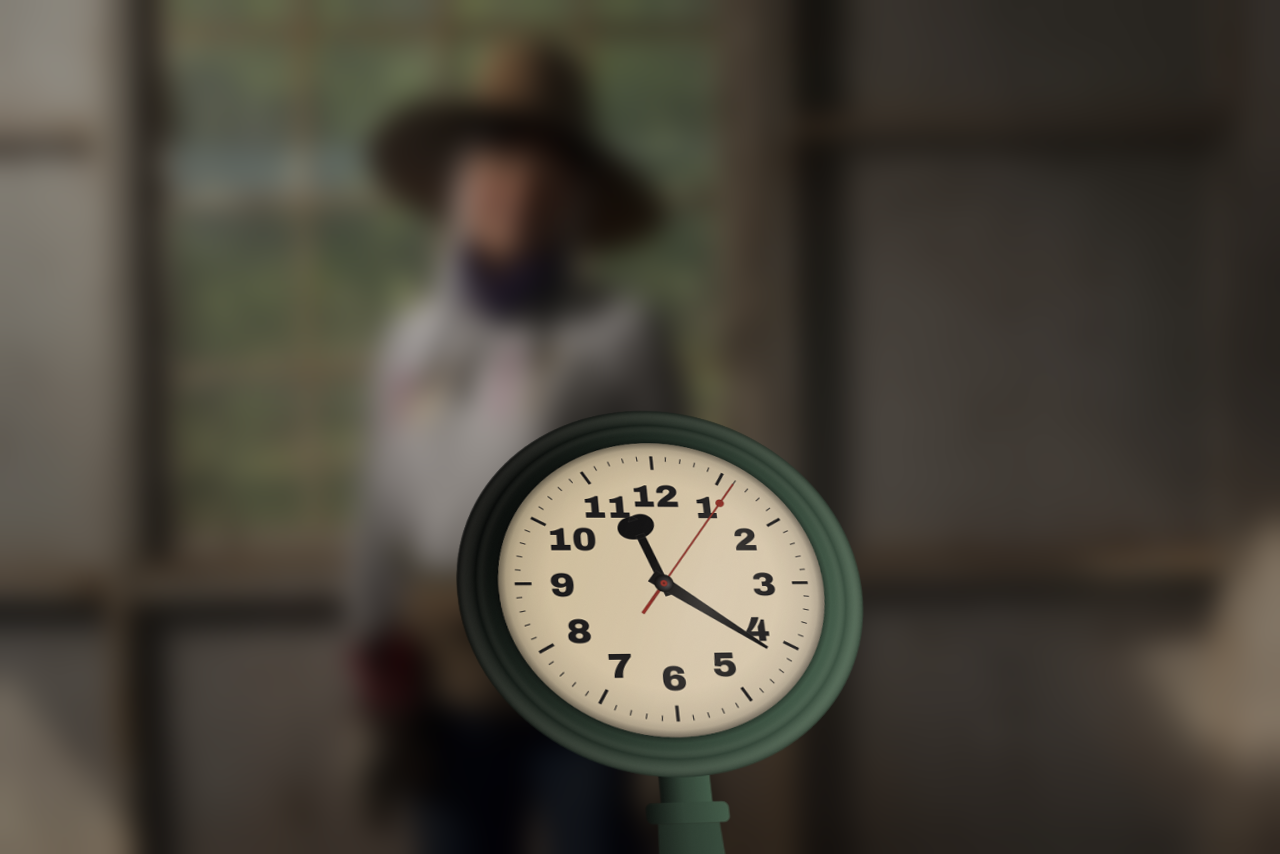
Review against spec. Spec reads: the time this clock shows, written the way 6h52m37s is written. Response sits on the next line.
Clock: 11h21m06s
